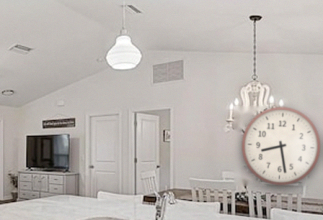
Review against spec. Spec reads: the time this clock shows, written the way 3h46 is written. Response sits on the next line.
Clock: 8h28
